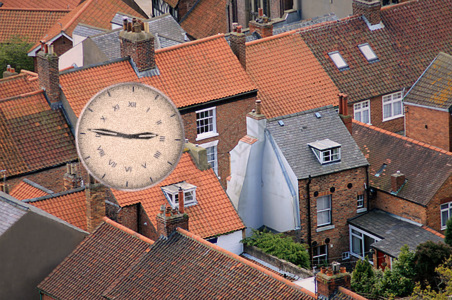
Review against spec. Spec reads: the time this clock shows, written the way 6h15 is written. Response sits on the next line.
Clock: 2h46
